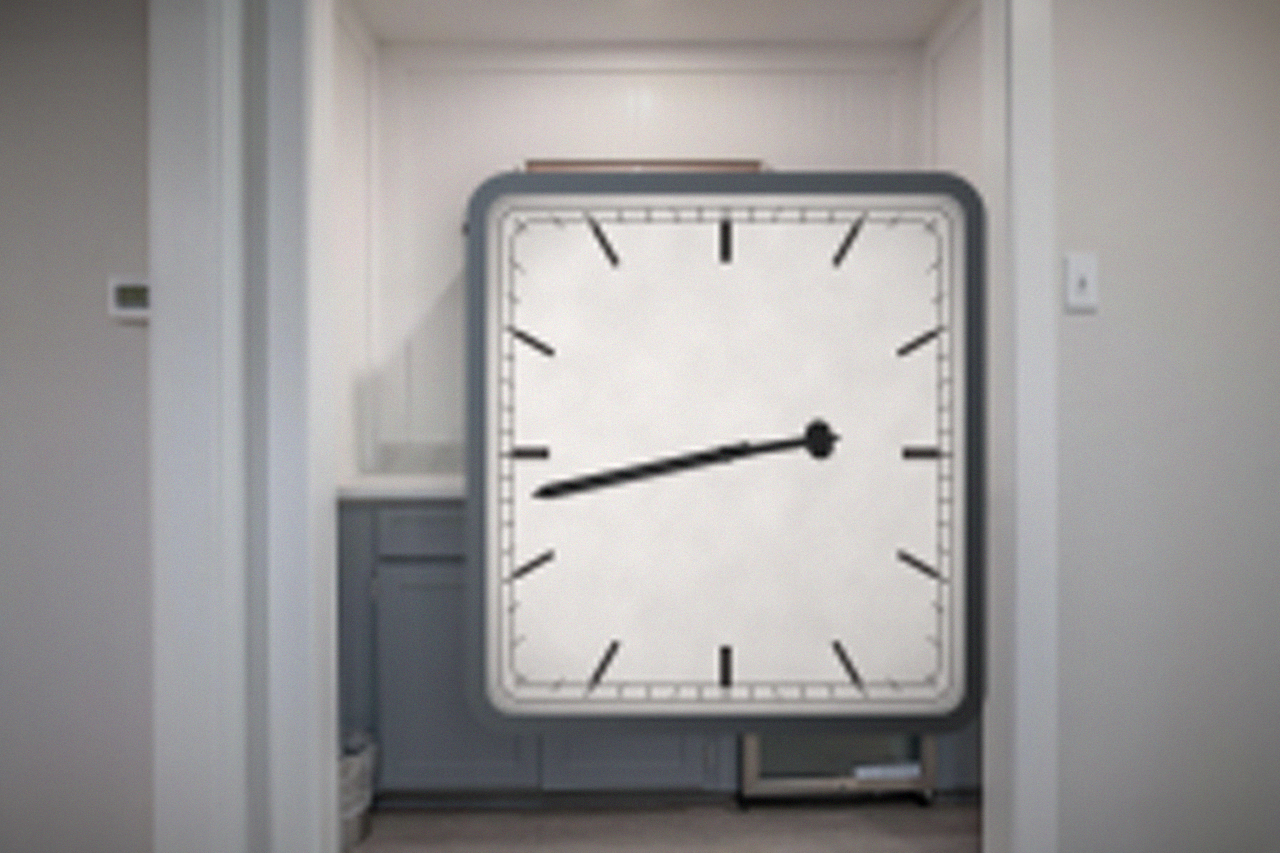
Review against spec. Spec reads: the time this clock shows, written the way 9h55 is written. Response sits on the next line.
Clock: 2h43
